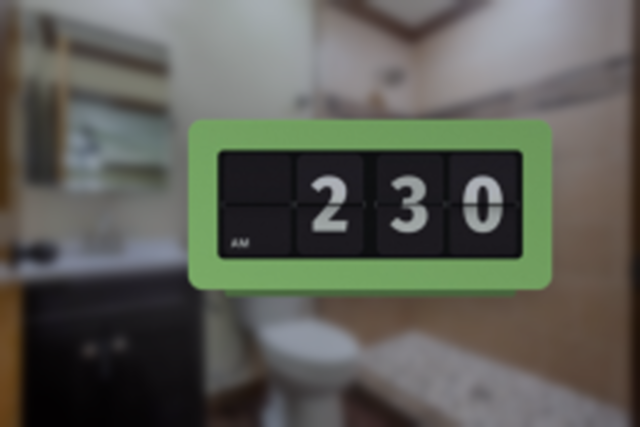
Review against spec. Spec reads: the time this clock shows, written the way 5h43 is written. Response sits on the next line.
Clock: 2h30
